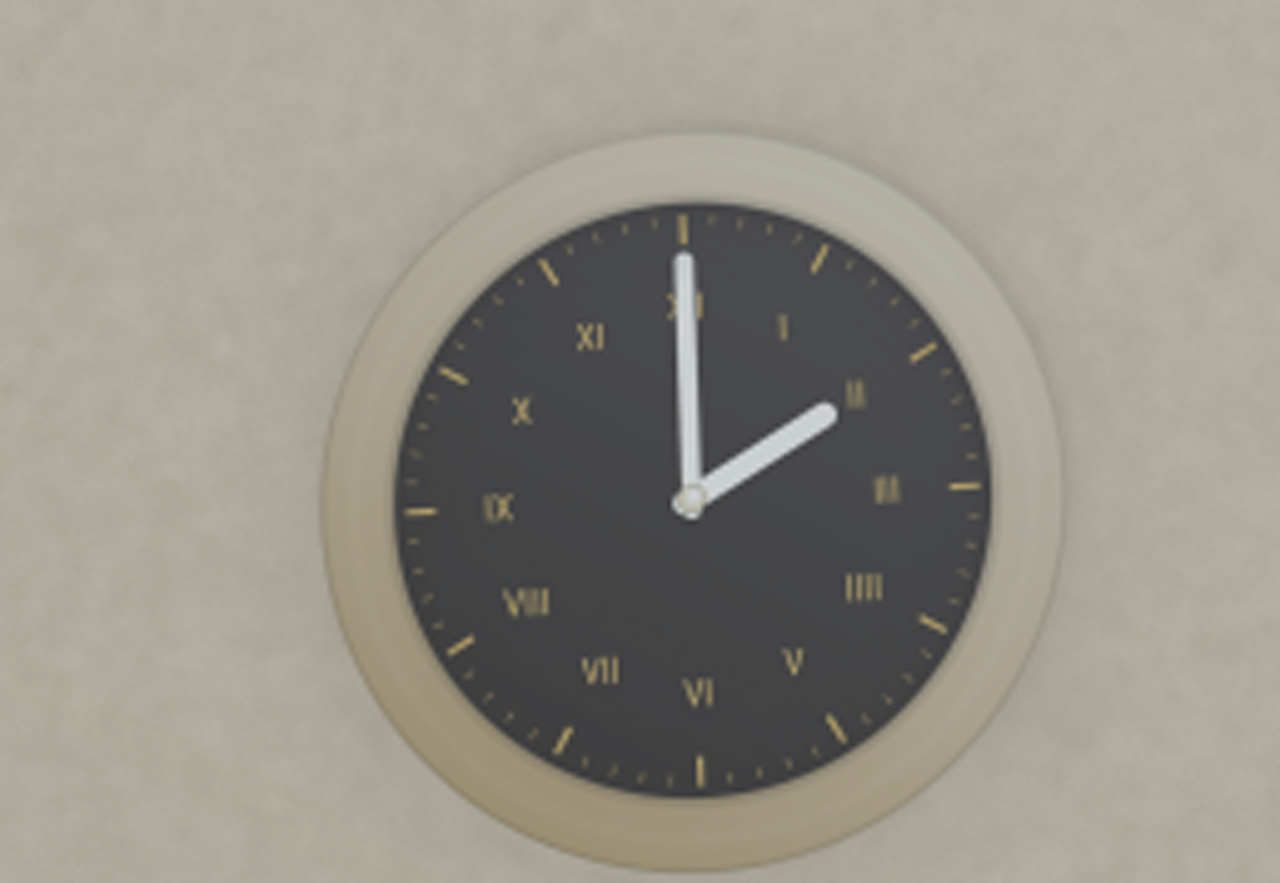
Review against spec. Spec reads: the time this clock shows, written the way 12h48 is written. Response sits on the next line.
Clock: 2h00
